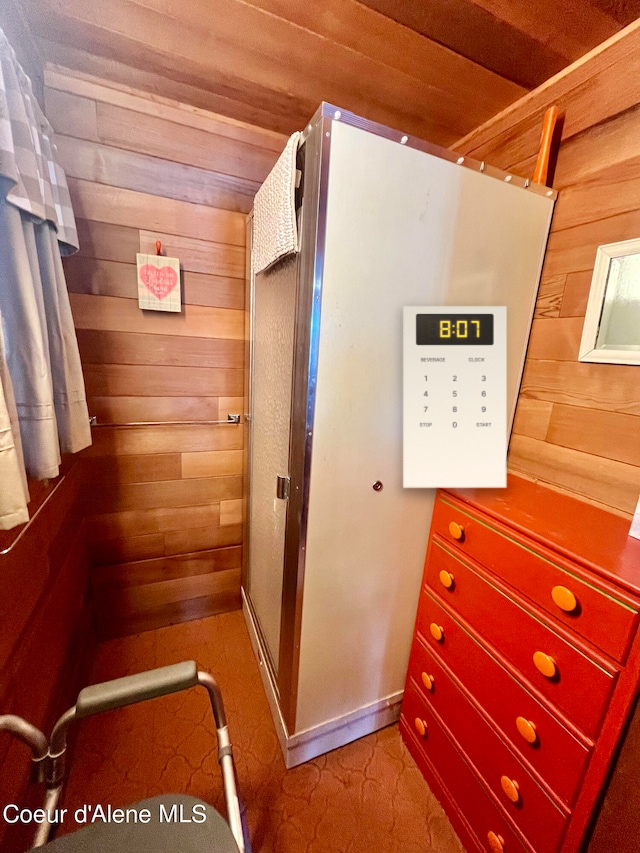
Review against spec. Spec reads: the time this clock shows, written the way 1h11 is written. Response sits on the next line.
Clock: 8h07
